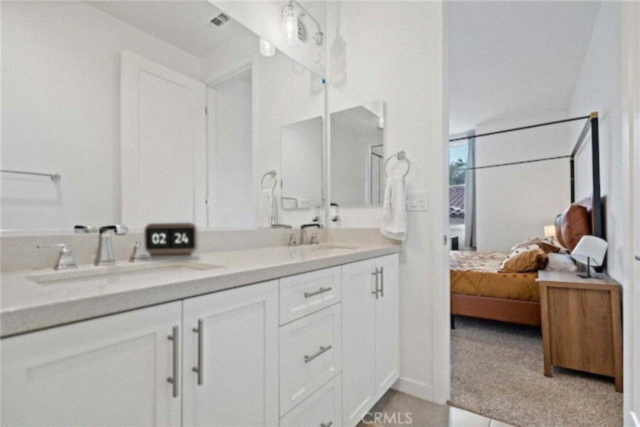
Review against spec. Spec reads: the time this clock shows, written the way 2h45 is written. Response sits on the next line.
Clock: 2h24
